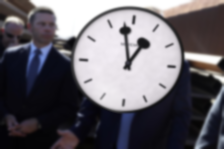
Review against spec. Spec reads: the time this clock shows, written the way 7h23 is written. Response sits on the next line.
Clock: 12h58
